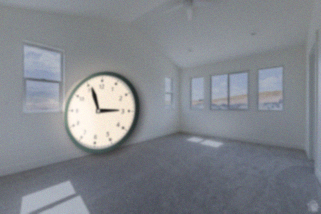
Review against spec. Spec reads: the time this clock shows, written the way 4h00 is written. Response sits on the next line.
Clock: 2h56
